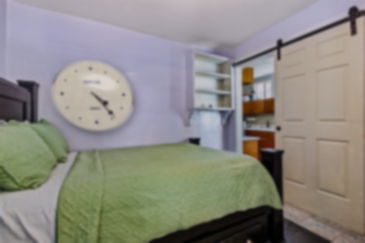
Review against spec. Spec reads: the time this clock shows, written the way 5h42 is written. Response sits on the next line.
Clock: 4h24
